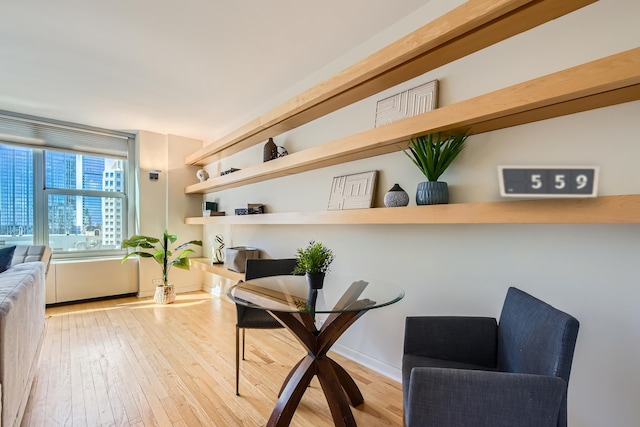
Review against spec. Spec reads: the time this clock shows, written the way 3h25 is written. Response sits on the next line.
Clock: 5h59
